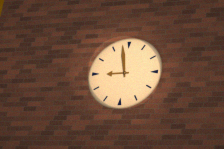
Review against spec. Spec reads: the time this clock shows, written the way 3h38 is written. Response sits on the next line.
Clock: 8h58
